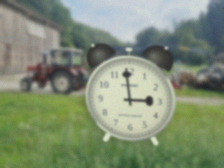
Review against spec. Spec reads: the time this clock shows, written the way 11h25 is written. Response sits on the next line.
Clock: 2h59
